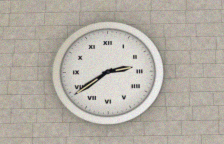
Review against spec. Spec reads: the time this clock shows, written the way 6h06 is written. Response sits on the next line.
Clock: 2h39
